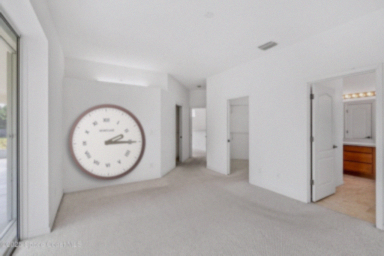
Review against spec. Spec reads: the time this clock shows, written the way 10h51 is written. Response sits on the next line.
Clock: 2h15
